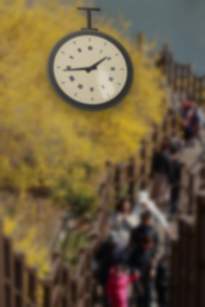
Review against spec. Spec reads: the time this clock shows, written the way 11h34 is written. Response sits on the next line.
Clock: 1h44
